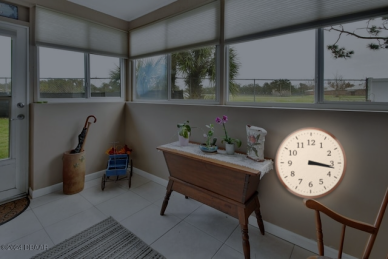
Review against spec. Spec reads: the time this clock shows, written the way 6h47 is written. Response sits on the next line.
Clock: 3h17
